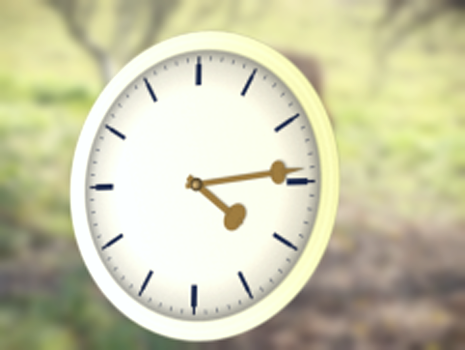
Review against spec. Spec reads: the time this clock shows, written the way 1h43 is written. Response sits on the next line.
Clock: 4h14
